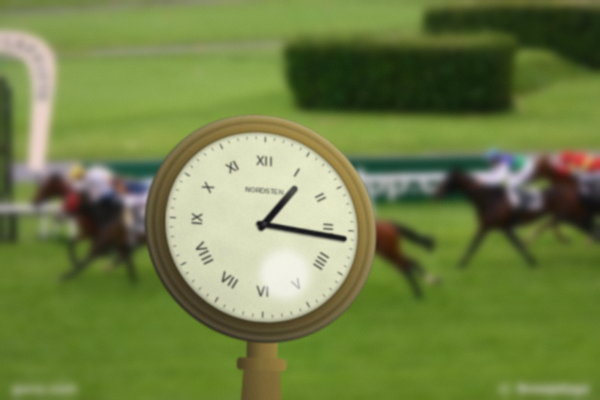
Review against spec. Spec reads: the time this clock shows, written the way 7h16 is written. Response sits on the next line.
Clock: 1h16
